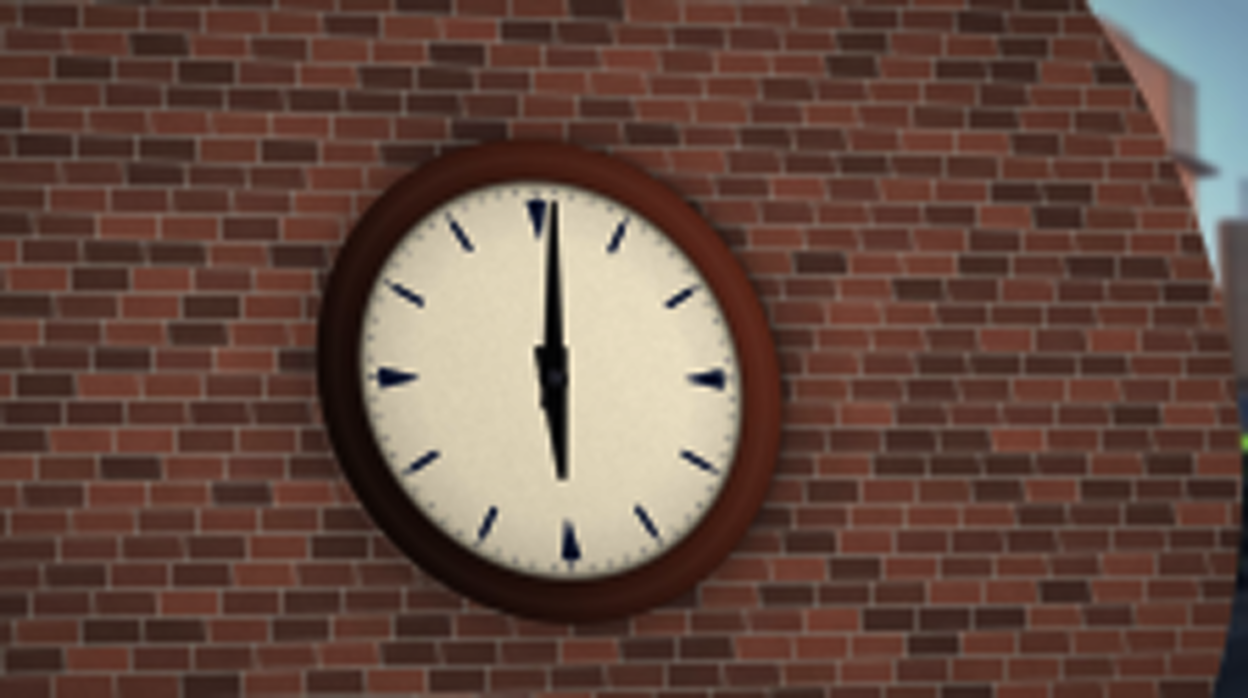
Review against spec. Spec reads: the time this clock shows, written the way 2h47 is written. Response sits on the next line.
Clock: 6h01
